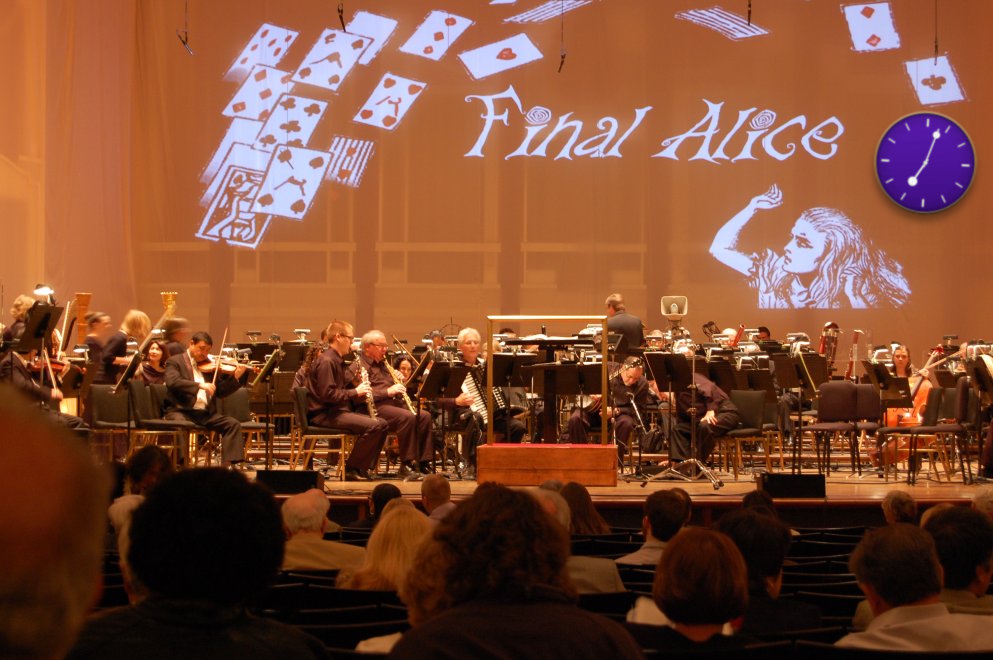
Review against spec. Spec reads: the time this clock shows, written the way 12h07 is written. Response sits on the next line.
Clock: 7h03
